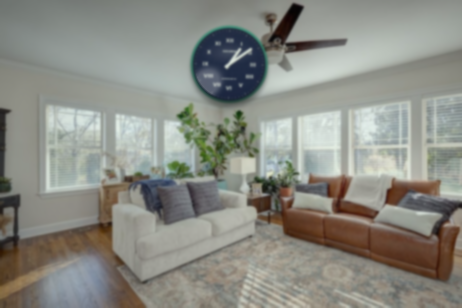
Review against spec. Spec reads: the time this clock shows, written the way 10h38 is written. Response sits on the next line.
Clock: 1h09
